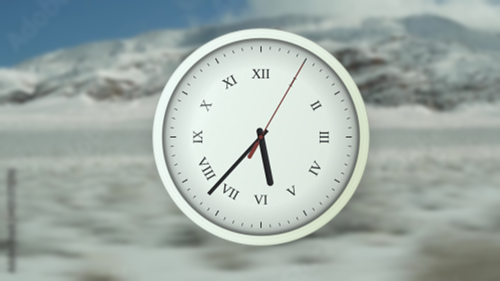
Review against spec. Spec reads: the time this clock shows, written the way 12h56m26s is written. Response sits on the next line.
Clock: 5h37m05s
